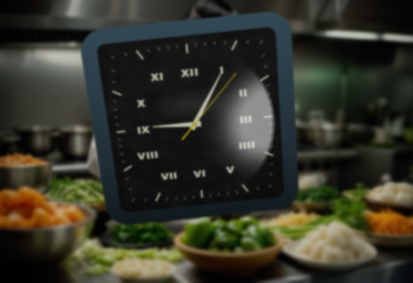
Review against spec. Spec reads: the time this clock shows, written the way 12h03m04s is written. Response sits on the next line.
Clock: 9h05m07s
